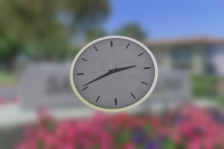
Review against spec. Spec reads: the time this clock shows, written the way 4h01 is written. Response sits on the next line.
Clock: 2h41
